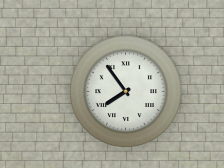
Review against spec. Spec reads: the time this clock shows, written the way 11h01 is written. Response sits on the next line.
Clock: 7h54
